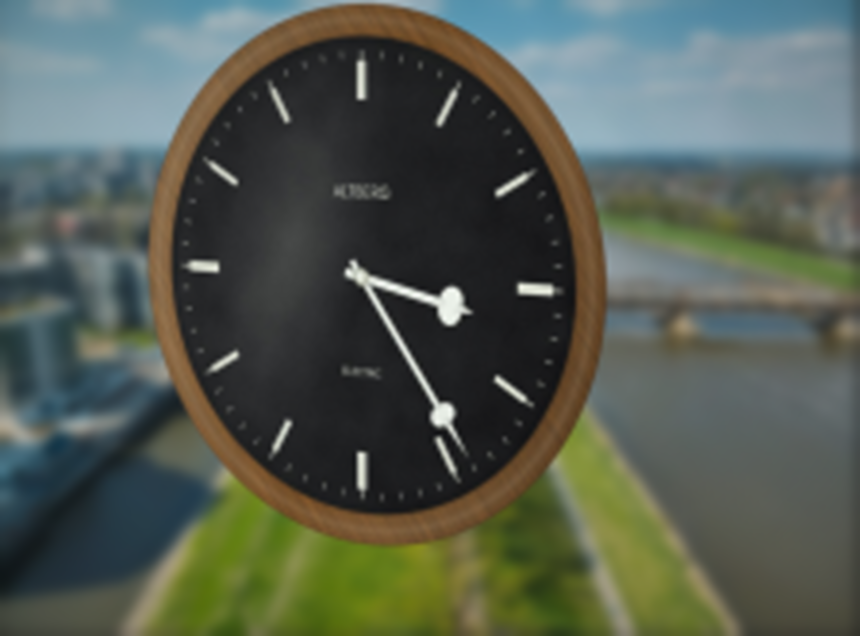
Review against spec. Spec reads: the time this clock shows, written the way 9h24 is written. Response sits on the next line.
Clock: 3h24
